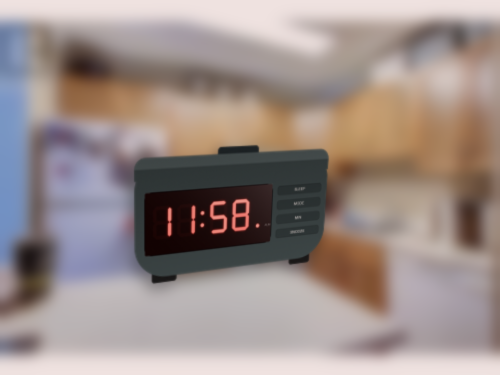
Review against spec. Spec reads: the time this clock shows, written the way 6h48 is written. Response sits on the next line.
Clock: 11h58
